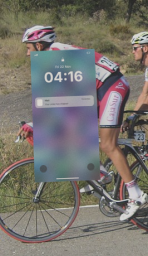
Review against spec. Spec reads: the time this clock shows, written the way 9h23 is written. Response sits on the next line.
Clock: 4h16
